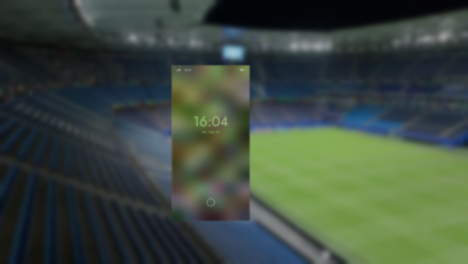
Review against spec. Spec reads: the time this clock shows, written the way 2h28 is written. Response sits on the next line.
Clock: 16h04
